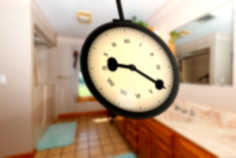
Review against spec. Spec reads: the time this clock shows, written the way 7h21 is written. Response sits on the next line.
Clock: 9h21
